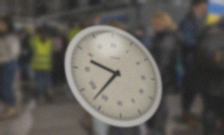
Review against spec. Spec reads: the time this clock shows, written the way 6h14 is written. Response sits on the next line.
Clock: 9h37
